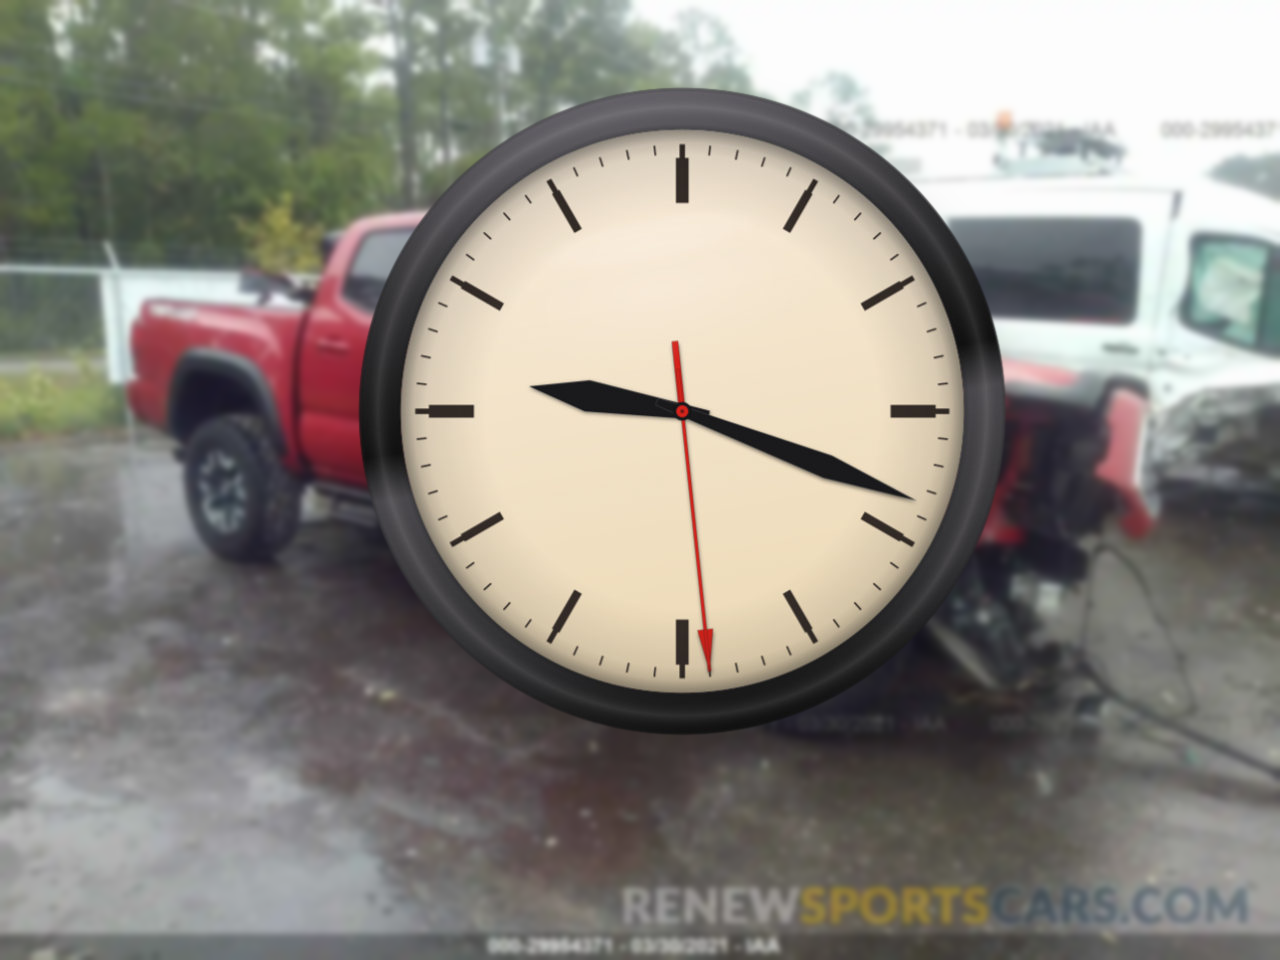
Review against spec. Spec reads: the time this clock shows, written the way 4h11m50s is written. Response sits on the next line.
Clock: 9h18m29s
